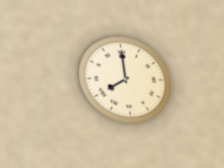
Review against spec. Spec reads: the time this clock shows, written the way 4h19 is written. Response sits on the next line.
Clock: 8h00
